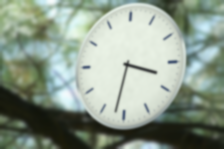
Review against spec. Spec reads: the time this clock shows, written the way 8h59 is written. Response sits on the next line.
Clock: 3h32
